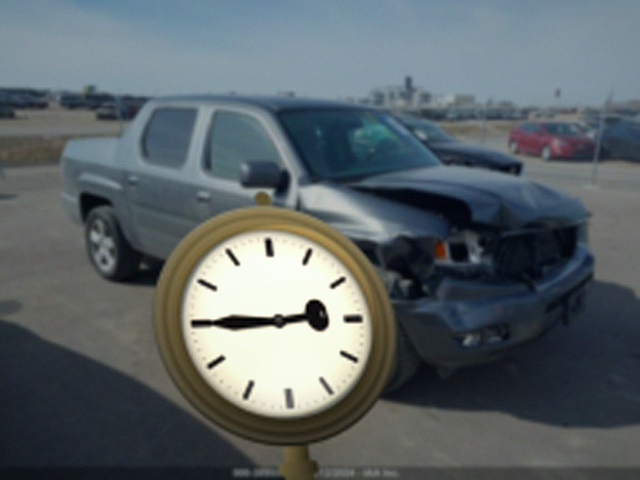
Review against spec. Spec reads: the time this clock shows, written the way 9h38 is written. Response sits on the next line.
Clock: 2h45
